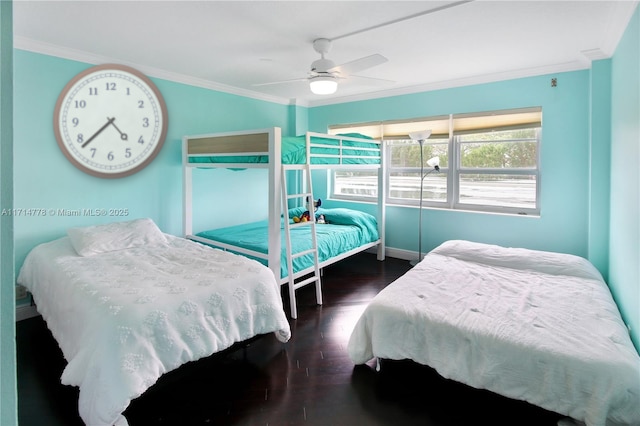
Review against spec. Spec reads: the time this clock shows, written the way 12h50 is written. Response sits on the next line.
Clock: 4h38
